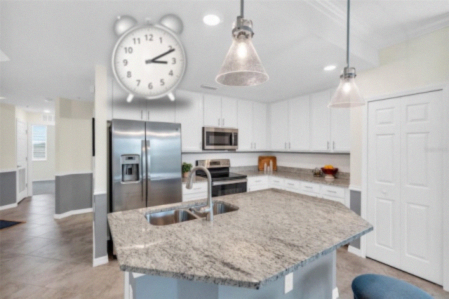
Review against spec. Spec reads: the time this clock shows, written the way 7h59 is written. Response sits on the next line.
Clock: 3h11
